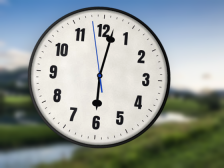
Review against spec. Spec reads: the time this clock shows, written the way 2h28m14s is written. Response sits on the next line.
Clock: 6h01m58s
